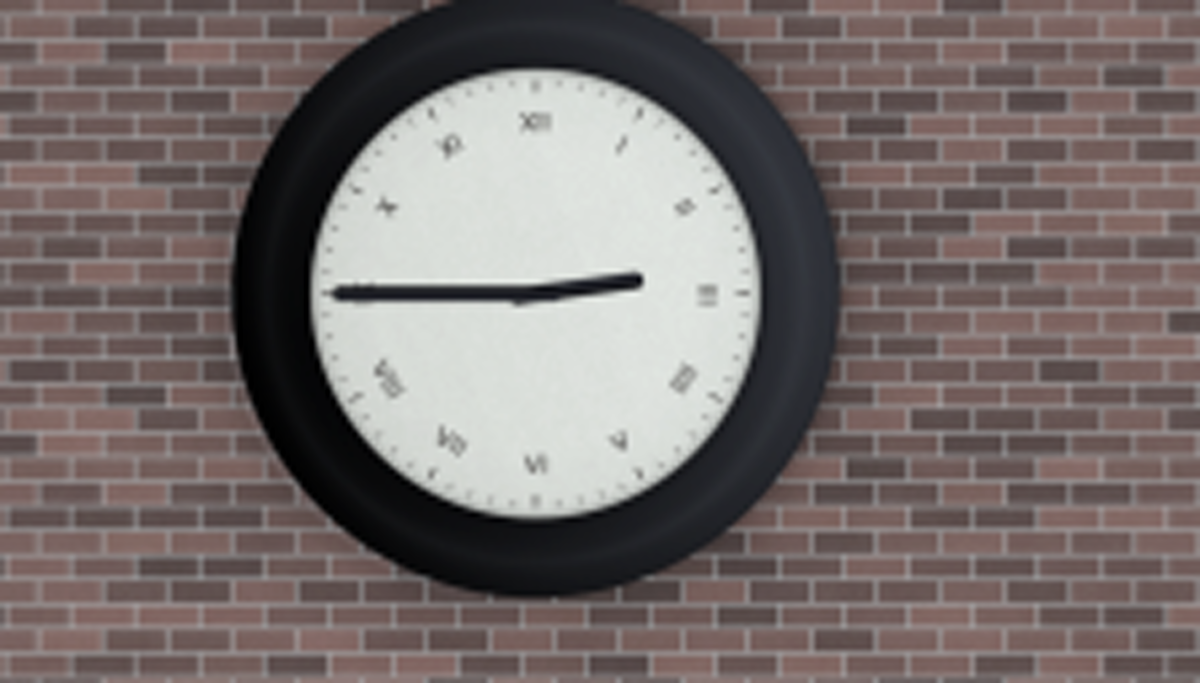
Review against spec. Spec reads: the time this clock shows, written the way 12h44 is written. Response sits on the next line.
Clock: 2h45
